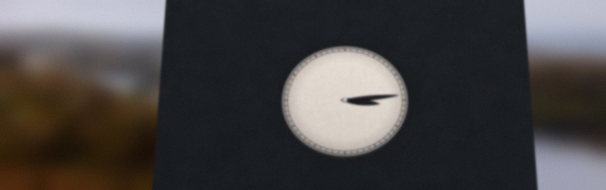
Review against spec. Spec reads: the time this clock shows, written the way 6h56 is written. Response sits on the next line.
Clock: 3h14
